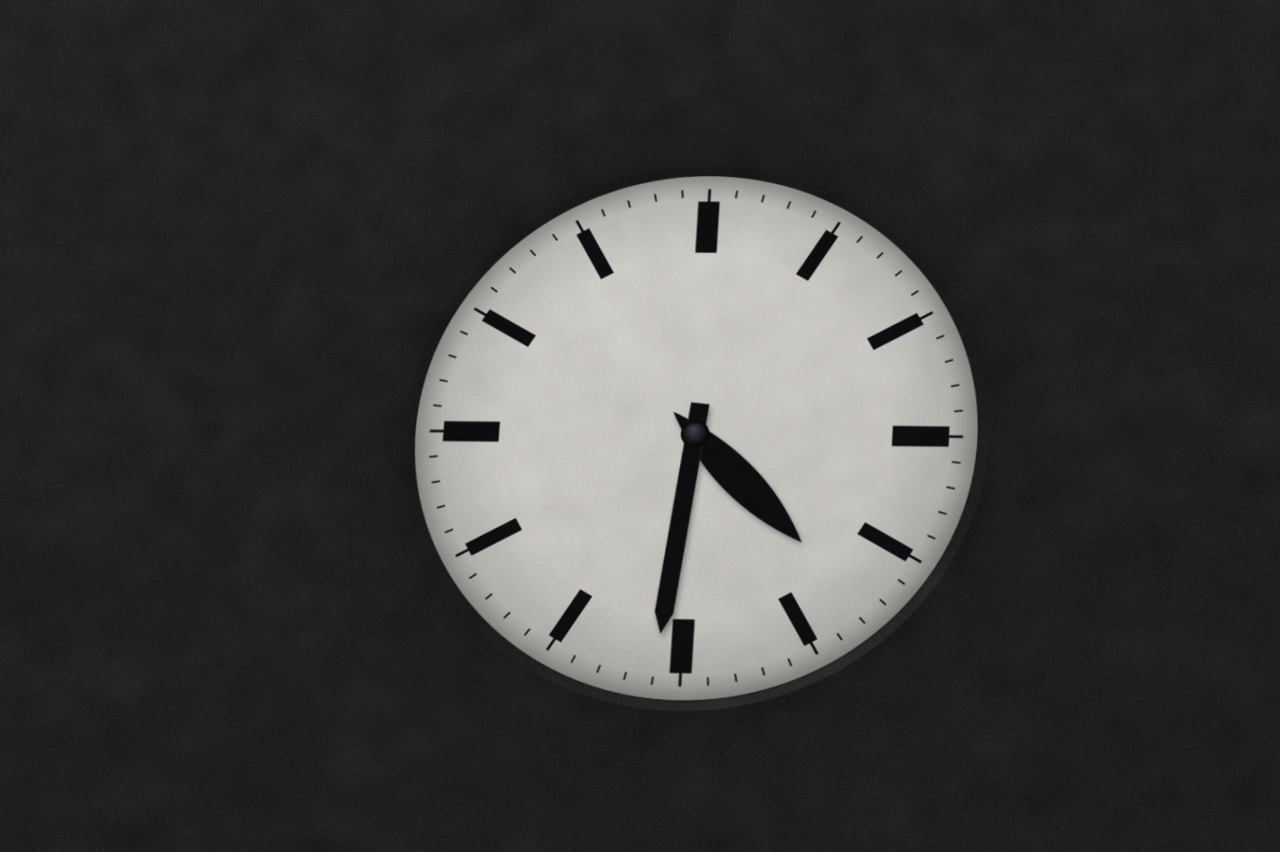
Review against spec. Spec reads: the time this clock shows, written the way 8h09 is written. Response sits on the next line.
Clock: 4h31
